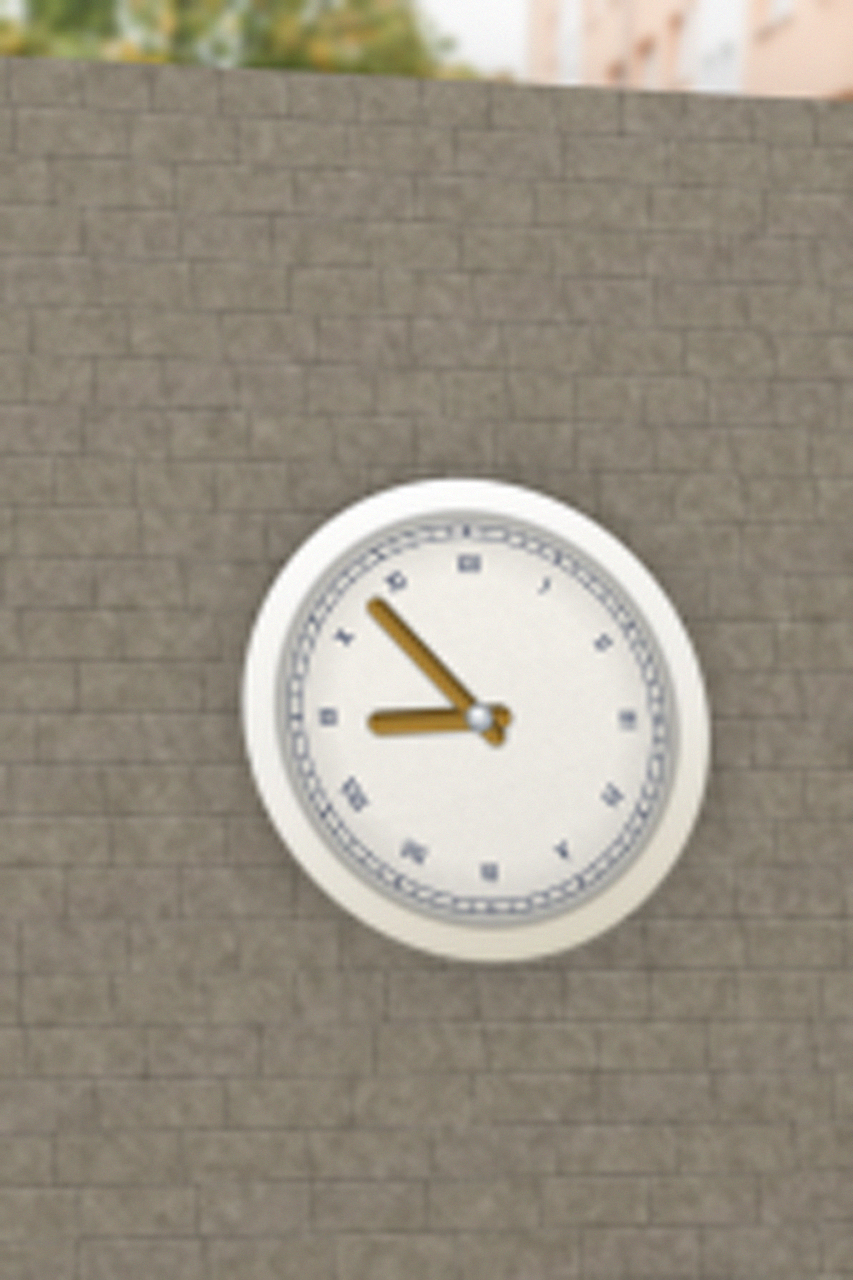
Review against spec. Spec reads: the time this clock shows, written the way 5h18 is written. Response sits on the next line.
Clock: 8h53
